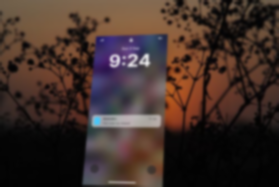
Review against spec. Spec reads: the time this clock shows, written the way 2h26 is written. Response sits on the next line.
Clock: 9h24
